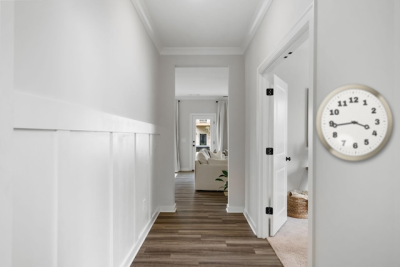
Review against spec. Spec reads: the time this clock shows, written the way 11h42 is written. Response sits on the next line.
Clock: 3h44
